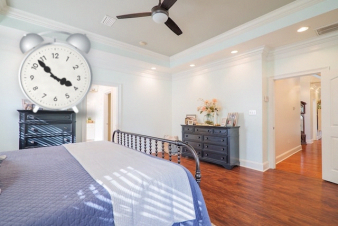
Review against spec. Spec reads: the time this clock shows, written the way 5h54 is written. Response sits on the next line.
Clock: 3h53
